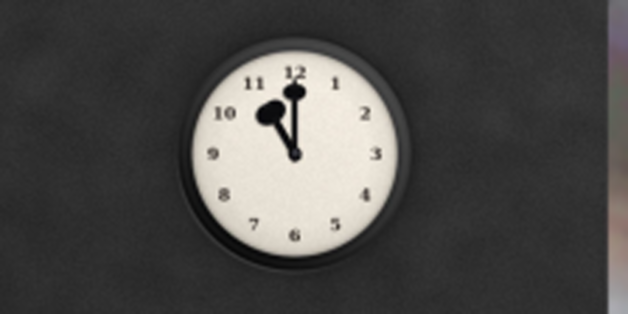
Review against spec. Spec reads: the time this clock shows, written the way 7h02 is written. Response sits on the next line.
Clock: 11h00
